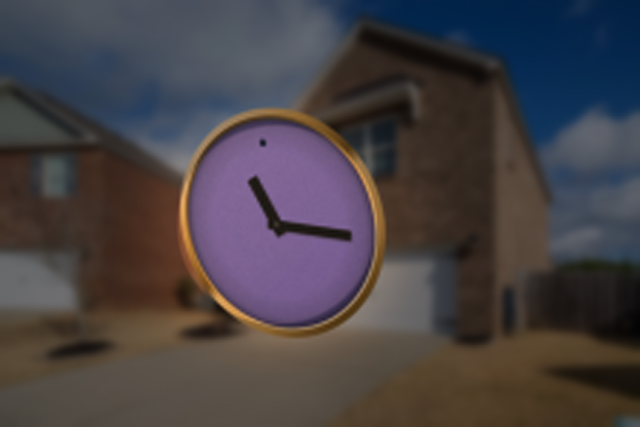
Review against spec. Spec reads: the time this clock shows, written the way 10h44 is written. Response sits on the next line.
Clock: 11h17
